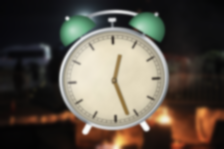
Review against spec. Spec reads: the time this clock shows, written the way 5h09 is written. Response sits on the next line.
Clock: 12h27
